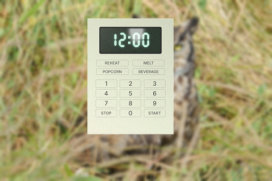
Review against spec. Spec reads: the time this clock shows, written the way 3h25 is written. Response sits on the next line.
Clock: 12h00
